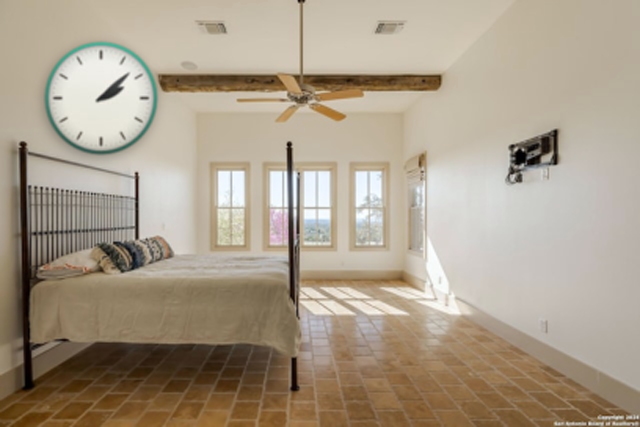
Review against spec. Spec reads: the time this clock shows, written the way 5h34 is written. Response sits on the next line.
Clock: 2h08
